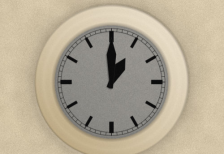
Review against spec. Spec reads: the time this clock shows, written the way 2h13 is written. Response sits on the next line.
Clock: 1h00
